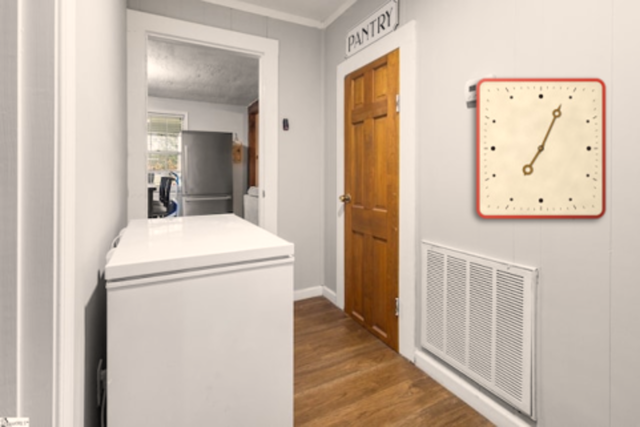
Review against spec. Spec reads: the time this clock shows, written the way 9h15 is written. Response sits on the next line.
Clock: 7h04
